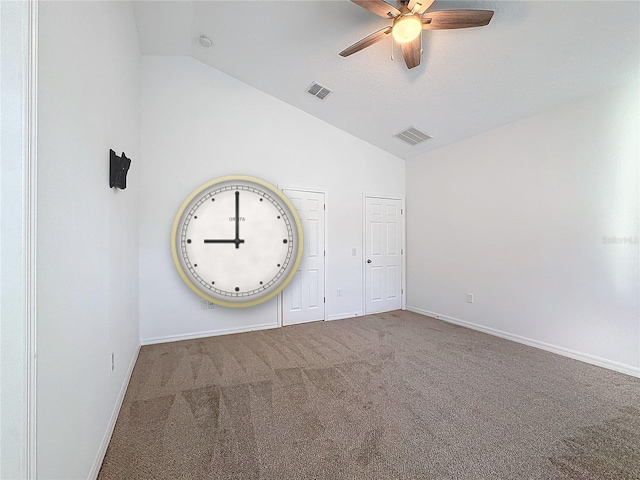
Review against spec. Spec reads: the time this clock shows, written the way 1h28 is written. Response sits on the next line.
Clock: 9h00
